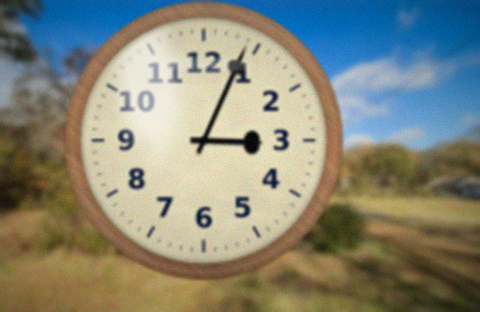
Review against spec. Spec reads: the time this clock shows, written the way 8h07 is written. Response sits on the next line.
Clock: 3h04
